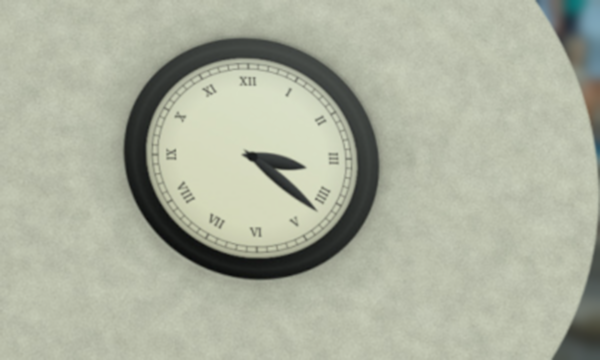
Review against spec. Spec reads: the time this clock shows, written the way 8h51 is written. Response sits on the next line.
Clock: 3h22
